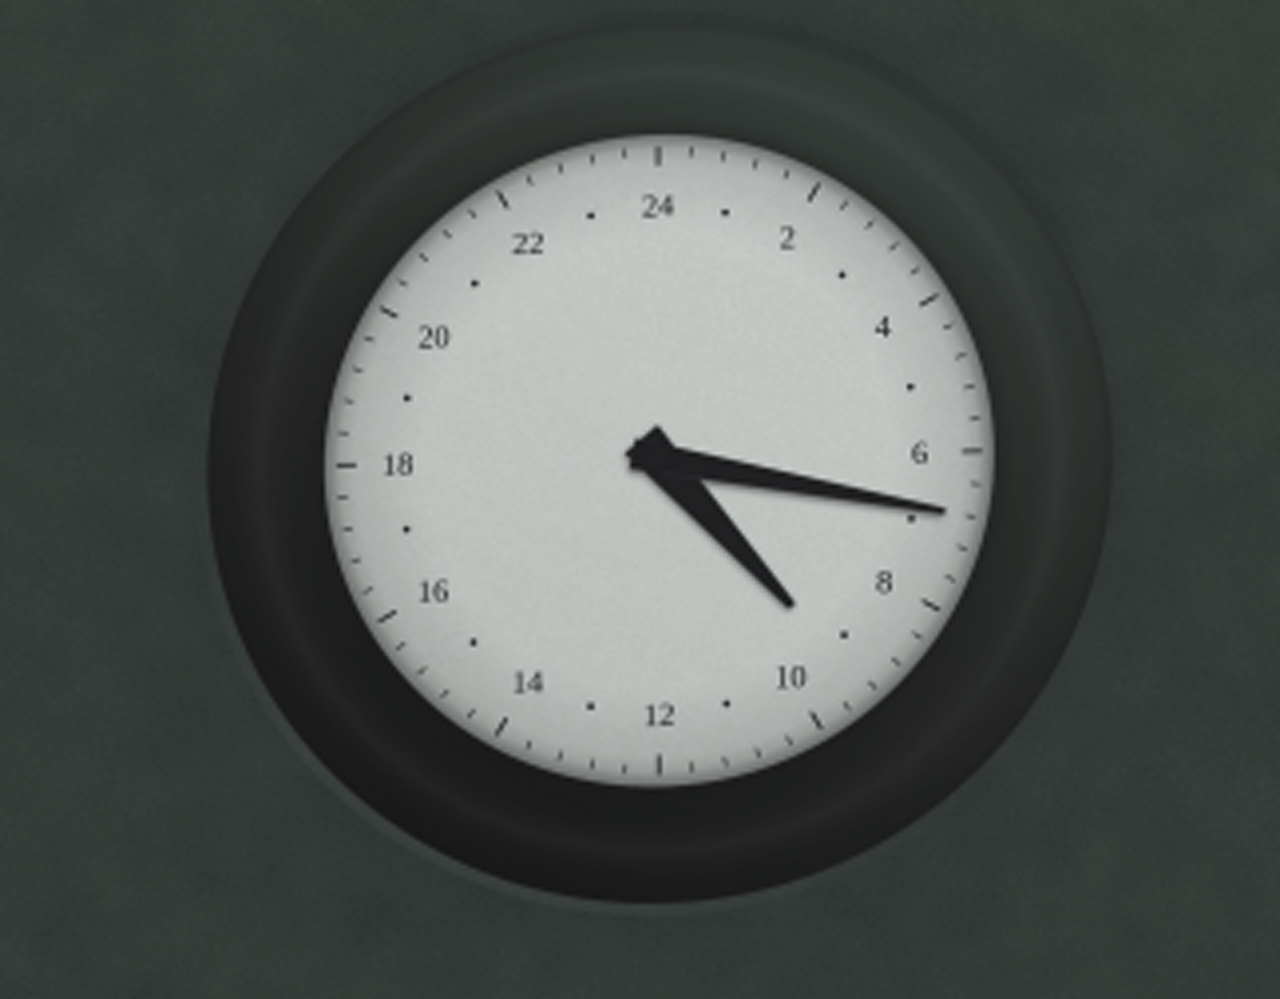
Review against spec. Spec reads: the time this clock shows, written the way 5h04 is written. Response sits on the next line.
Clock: 9h17
